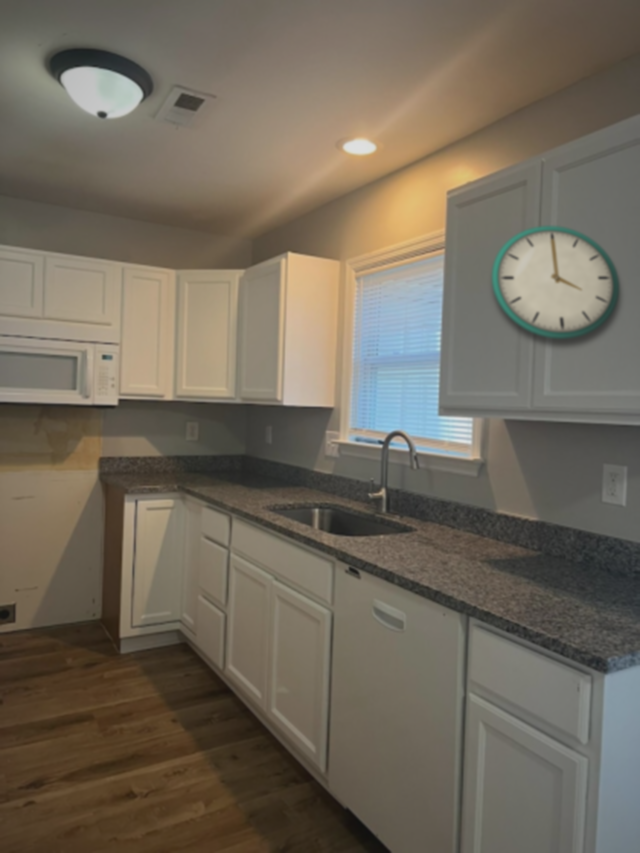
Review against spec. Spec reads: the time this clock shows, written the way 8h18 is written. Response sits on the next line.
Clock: 4h00
